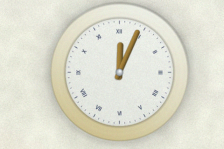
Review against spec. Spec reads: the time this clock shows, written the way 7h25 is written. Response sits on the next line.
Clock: 12h04
